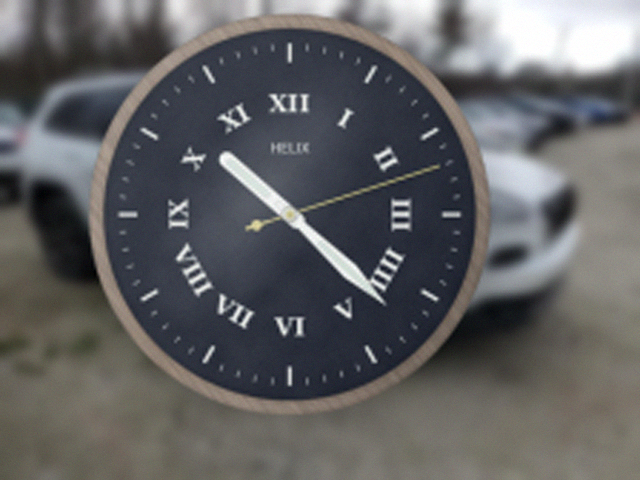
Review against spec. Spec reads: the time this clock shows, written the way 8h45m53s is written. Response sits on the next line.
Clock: 10h22m12s
